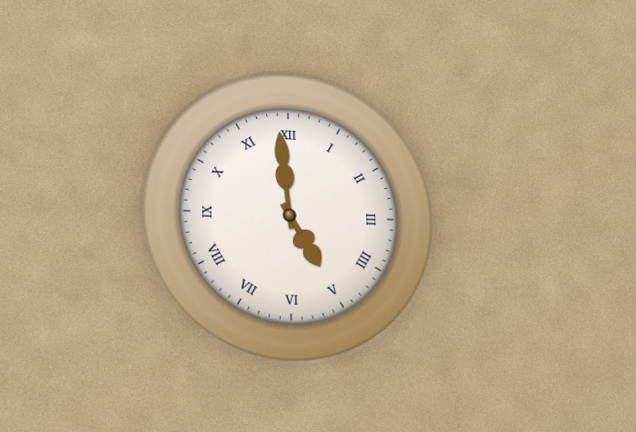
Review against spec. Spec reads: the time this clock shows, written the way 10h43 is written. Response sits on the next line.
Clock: 4h59
